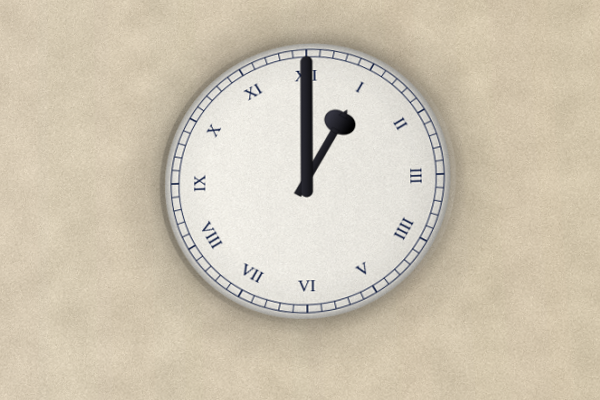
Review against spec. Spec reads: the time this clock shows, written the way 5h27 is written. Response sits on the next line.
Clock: 1h00
